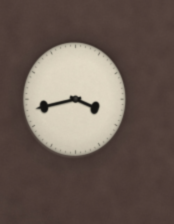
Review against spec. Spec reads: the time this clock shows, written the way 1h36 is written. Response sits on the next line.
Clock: 3h43
